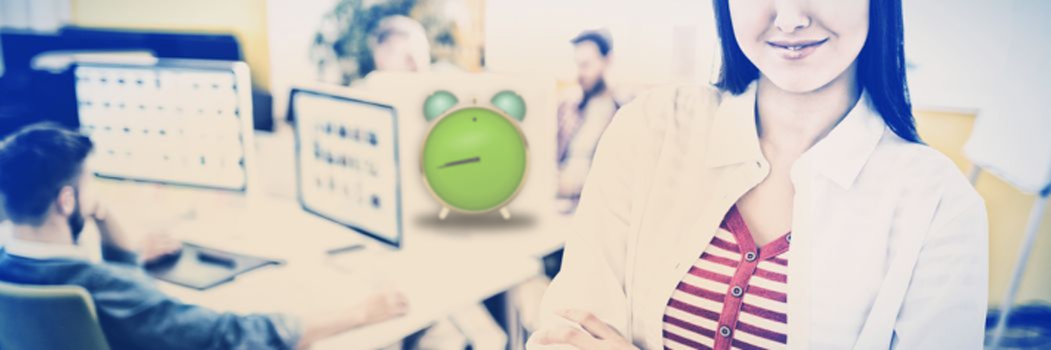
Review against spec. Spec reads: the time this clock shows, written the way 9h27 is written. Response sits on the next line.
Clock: 8h43
